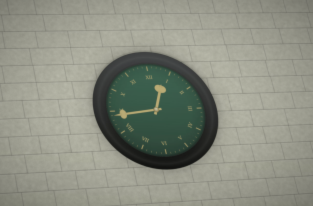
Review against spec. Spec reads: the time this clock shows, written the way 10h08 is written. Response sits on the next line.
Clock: 12h44
